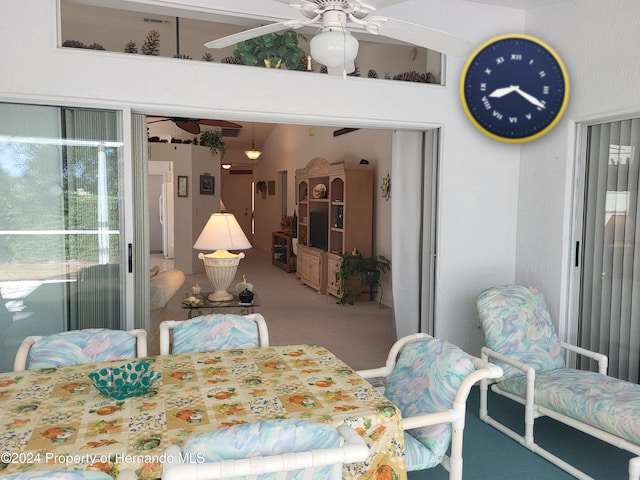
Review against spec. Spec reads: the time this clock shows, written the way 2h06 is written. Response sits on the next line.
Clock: 8h20
